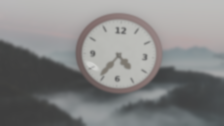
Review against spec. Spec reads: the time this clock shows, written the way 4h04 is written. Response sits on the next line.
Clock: 4h36
